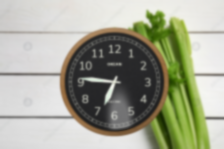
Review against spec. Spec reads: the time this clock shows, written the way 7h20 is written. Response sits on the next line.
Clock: 6h46
